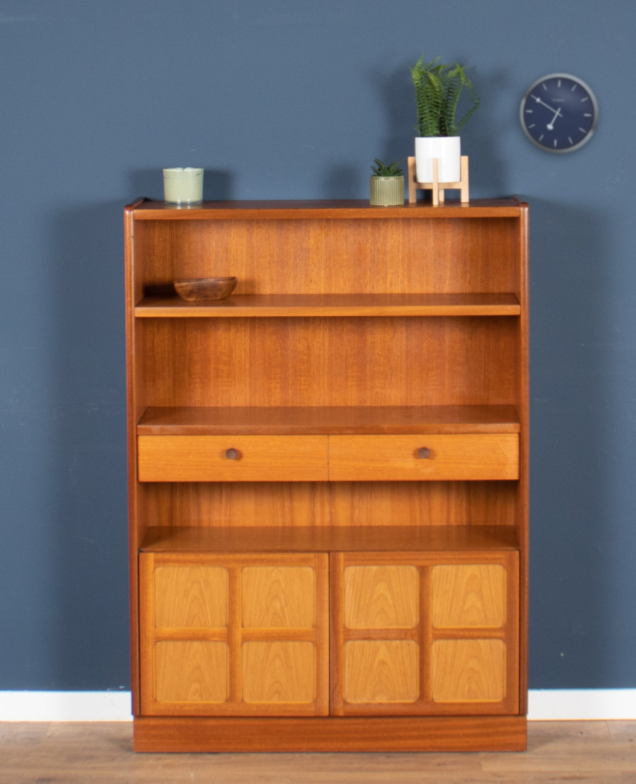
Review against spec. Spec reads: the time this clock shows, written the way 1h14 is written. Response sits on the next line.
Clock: 6h50
